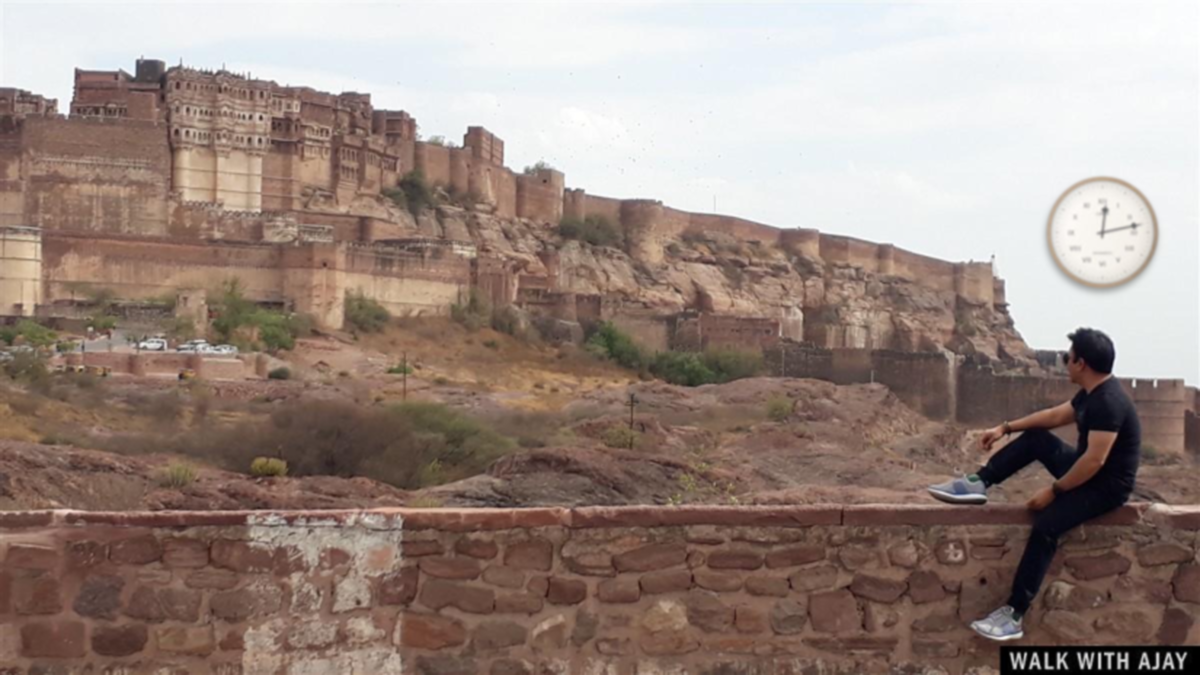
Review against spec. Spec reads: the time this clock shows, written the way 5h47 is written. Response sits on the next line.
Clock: 12h13
